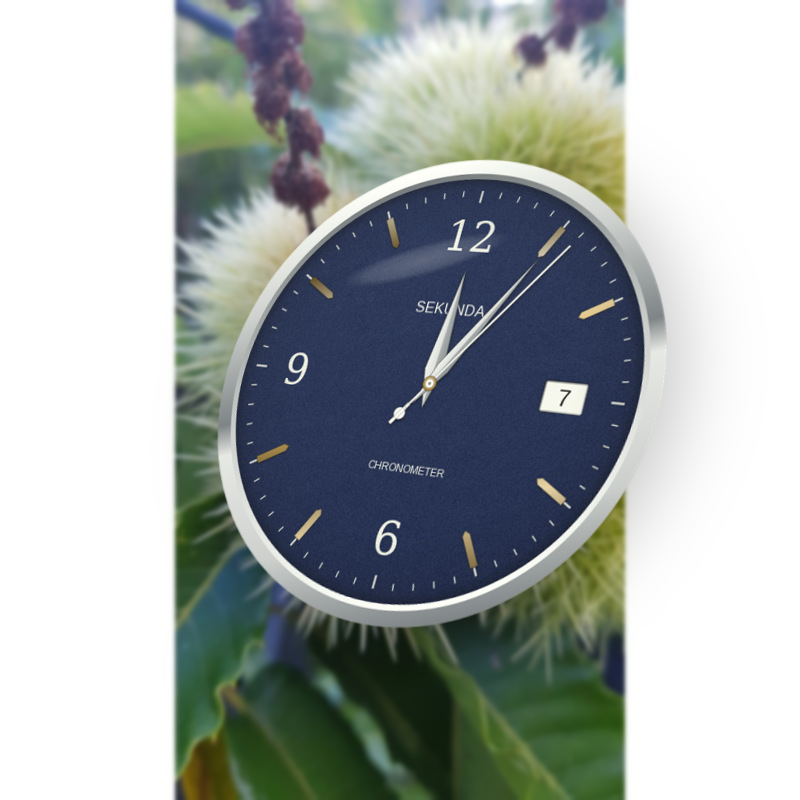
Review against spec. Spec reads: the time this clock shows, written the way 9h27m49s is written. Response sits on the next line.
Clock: 12h05m06s
